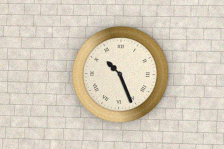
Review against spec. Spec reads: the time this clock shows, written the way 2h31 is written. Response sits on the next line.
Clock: 10h26
